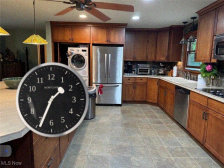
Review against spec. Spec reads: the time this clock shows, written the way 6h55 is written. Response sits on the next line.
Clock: 1h34
